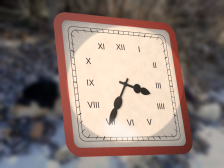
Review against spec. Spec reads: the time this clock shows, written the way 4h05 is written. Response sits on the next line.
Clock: 3h35
